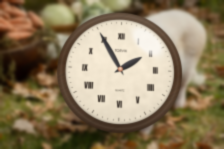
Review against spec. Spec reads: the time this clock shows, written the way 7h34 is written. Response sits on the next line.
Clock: 1h55
